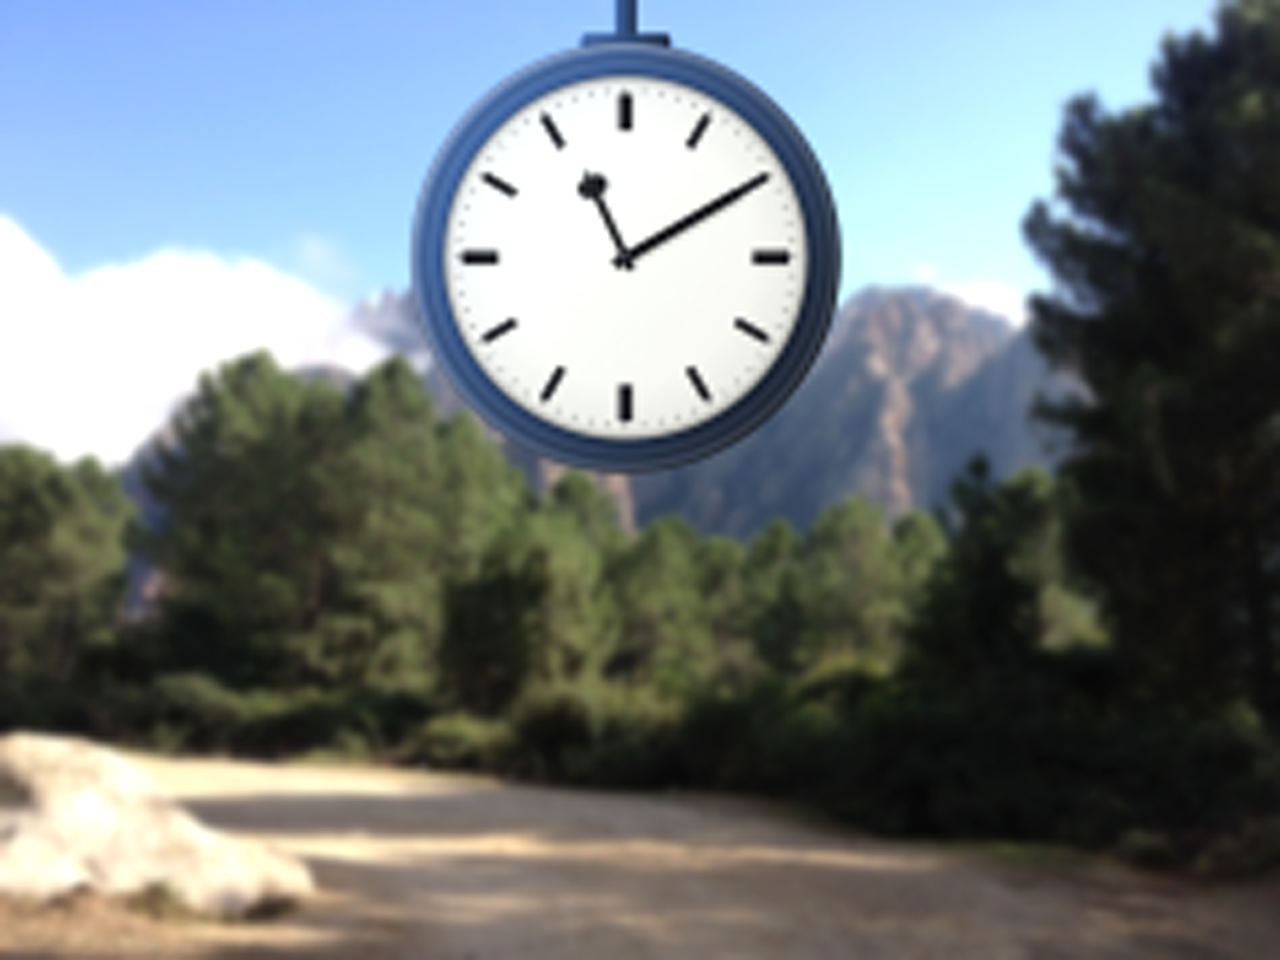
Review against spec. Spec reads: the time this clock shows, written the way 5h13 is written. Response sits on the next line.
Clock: 11h10
